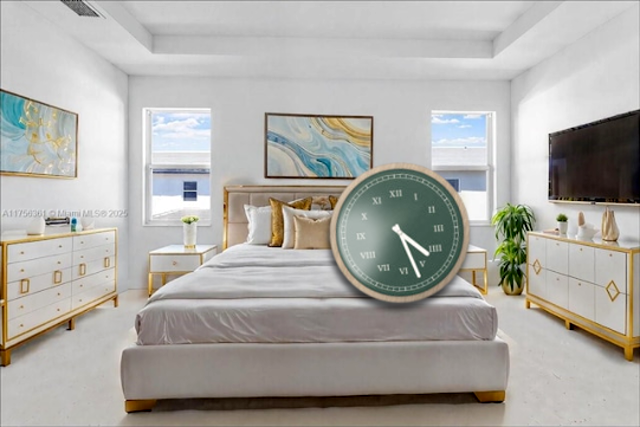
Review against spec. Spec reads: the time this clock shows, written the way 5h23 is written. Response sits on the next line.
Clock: 4h27
